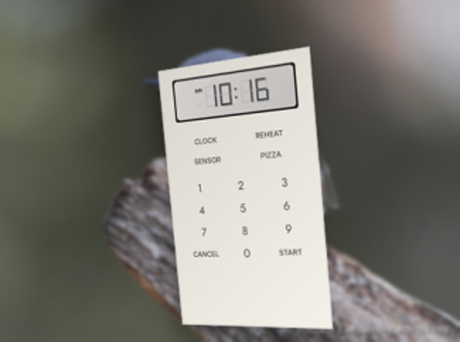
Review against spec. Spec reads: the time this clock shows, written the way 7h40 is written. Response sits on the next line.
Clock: 10h16
